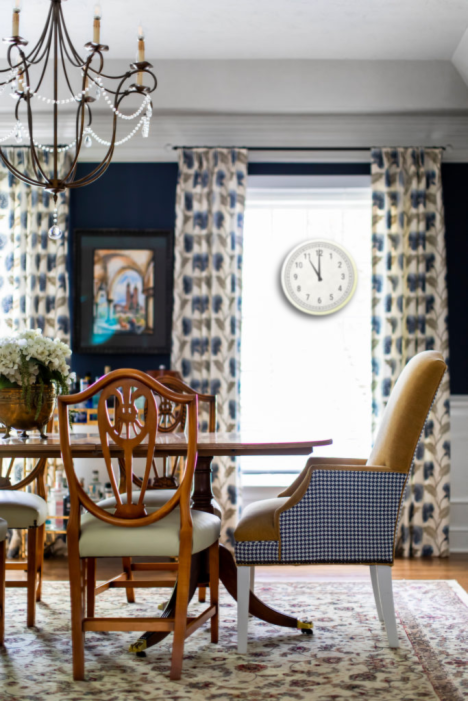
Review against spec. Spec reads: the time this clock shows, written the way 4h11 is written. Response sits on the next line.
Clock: 11h00
